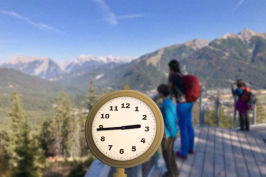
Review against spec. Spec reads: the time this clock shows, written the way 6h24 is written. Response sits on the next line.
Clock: 2h44
